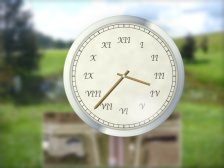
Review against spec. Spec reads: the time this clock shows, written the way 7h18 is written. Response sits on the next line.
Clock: 3h37
